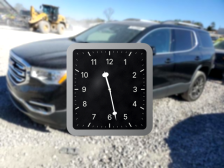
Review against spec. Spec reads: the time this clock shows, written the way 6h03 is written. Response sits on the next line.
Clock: 11h28
